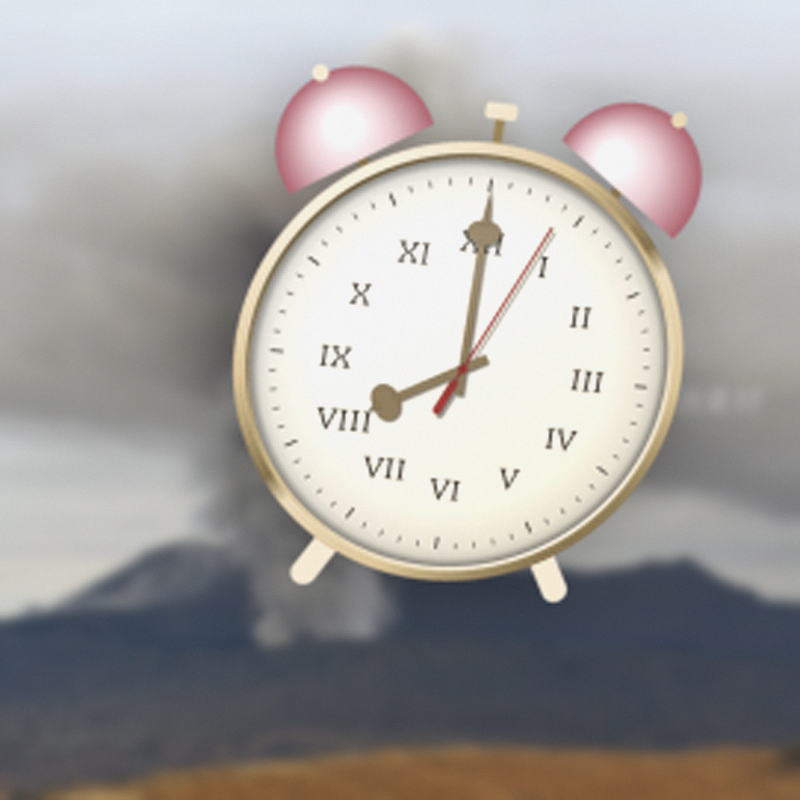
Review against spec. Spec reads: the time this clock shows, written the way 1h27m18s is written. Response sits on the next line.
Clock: 8h00m04s
